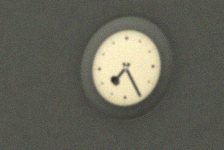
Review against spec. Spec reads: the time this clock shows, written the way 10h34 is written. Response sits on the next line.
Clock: 7h25
